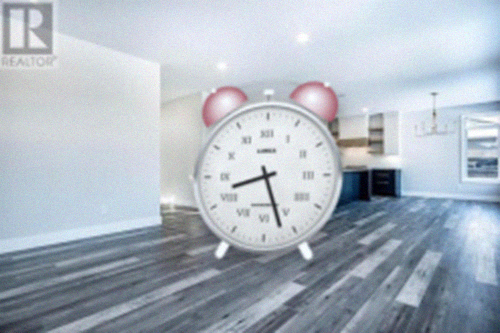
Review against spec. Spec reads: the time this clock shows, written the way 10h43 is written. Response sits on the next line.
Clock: 8h27
